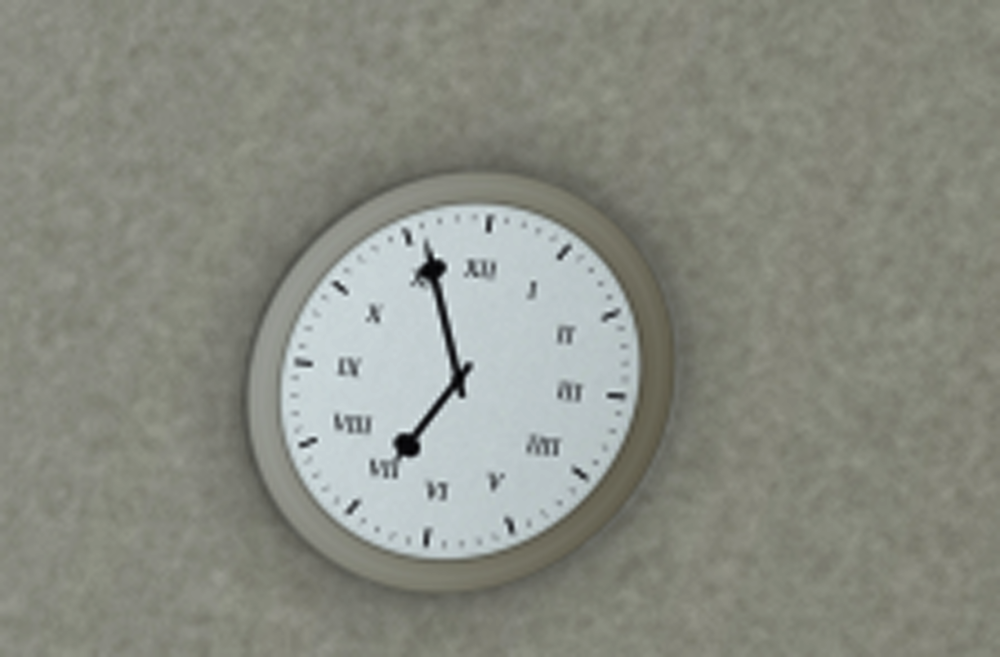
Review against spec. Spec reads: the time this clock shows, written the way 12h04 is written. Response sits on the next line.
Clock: 6h56
